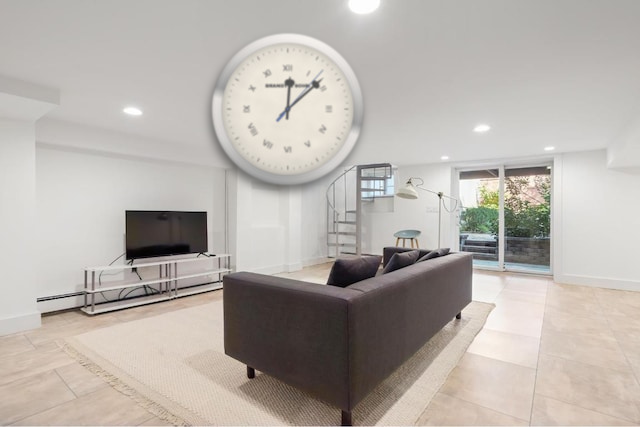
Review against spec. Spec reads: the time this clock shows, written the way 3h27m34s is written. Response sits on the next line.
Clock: 12h08m07s
